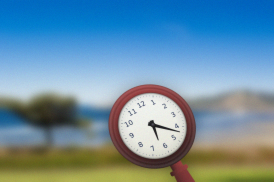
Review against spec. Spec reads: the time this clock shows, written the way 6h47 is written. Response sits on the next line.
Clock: 6h22
